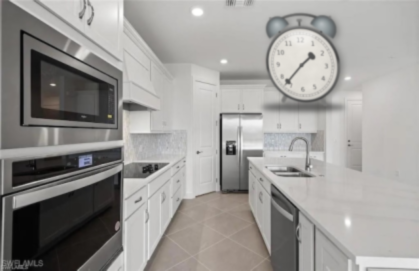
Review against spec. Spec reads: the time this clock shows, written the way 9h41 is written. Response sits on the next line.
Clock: 1h37
